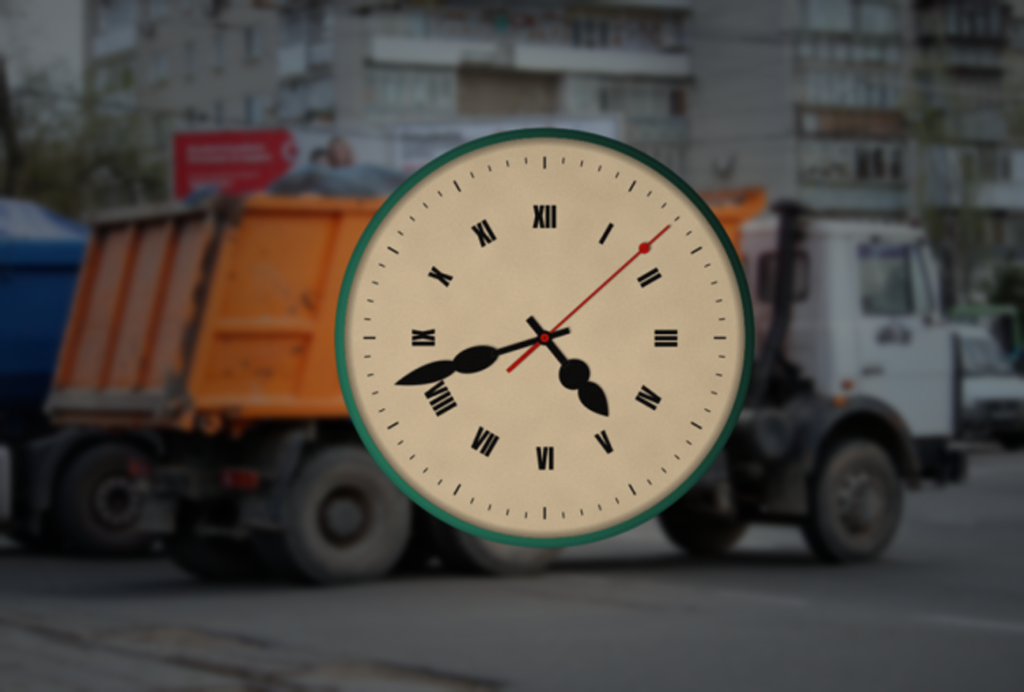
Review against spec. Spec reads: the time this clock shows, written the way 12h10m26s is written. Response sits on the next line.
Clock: 4h42m08s
